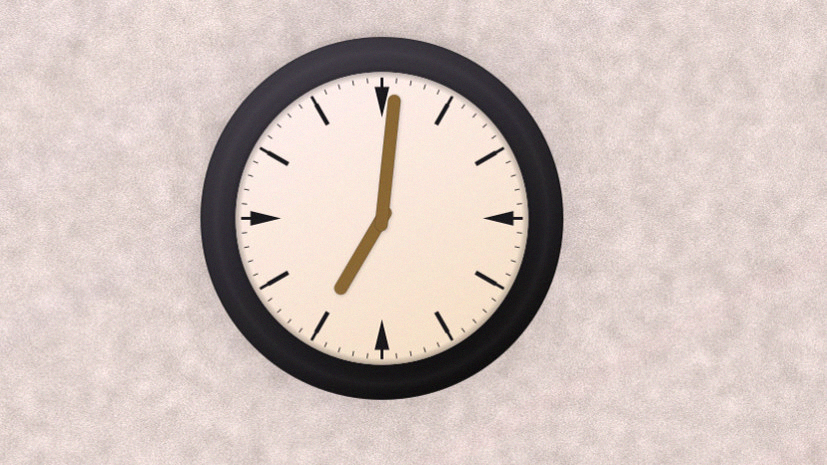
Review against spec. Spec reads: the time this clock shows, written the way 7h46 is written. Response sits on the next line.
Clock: 7h01
